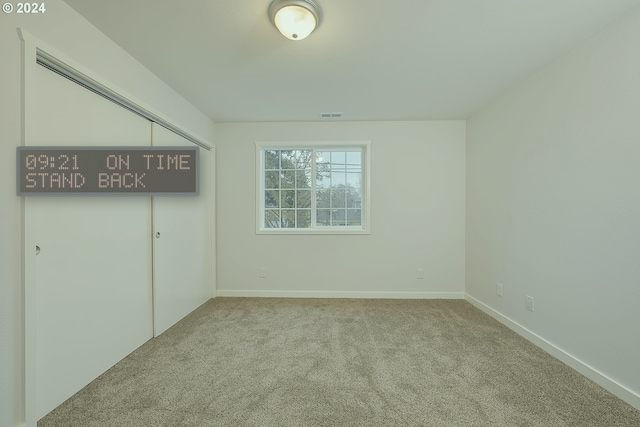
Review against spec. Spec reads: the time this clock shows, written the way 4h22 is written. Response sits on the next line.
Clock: 9h21
